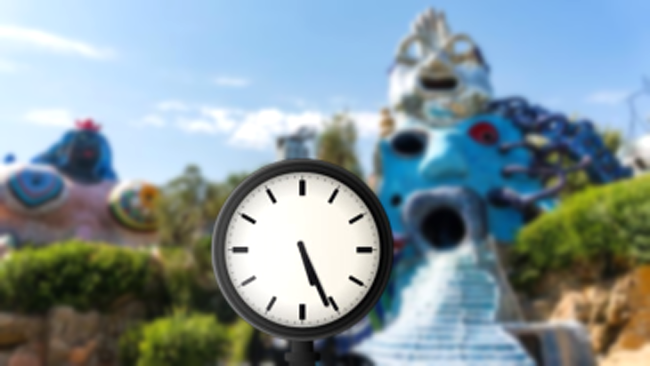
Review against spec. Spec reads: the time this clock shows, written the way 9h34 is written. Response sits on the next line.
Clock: 5h26
